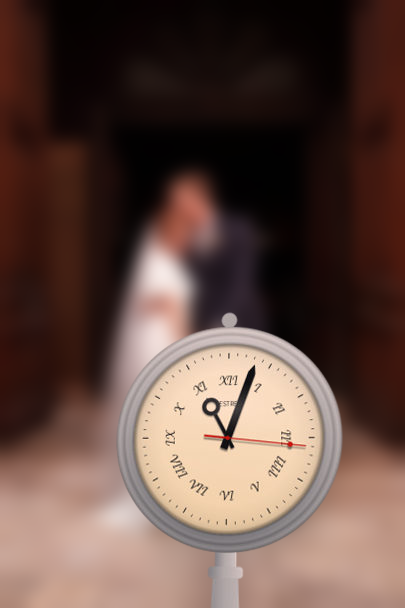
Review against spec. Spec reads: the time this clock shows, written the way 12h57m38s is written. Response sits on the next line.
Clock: 11h03m16s
